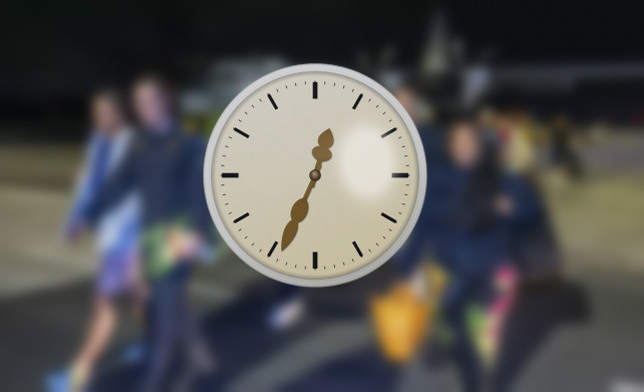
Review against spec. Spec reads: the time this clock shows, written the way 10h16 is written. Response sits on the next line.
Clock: 12h34
